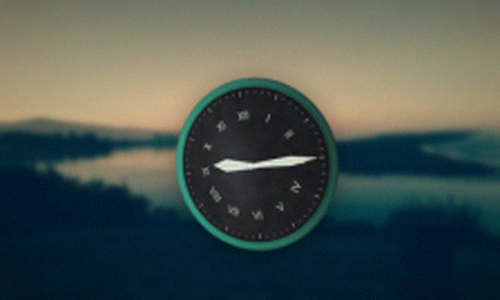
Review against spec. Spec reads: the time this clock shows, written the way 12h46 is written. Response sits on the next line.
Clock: 9h15
